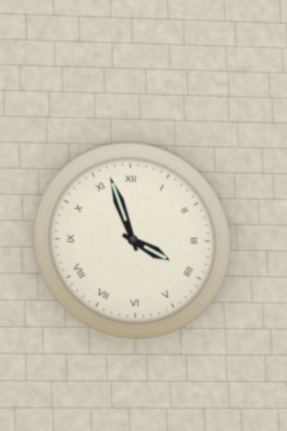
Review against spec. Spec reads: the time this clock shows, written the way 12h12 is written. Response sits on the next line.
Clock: 3h57
